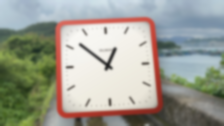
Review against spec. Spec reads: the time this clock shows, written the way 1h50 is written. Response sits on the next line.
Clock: 12h52
